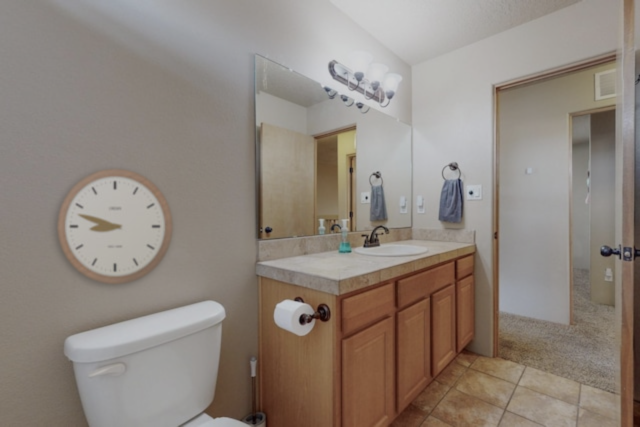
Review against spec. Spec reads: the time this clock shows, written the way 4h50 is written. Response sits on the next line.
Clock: 8h48
